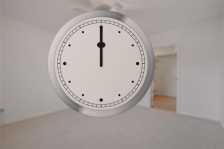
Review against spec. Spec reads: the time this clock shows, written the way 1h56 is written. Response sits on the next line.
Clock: 12h00
